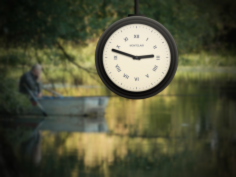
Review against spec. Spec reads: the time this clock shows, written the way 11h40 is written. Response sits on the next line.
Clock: 2h48
